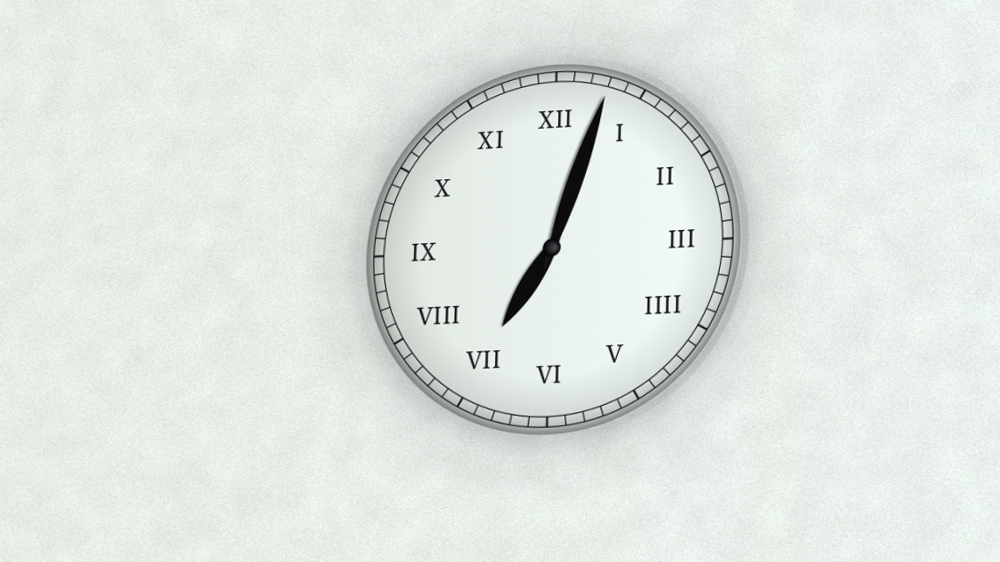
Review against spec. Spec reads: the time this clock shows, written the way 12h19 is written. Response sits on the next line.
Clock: 7h03
